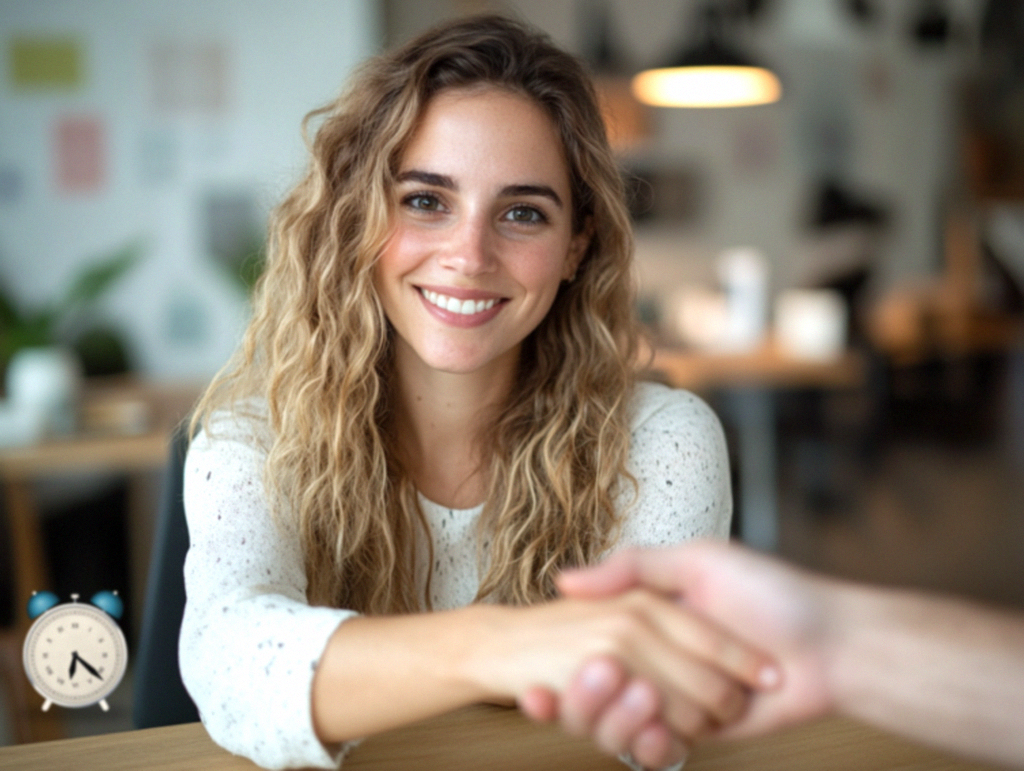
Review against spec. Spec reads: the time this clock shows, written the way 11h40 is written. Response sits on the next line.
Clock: 6h22
